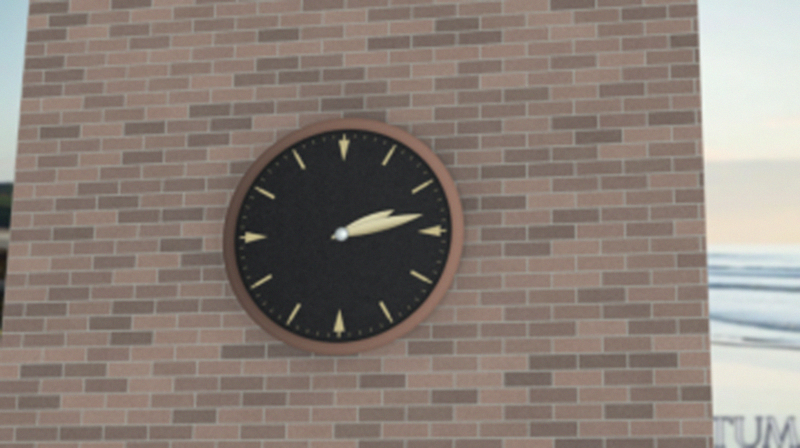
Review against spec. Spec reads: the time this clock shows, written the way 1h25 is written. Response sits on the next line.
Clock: 2h13
